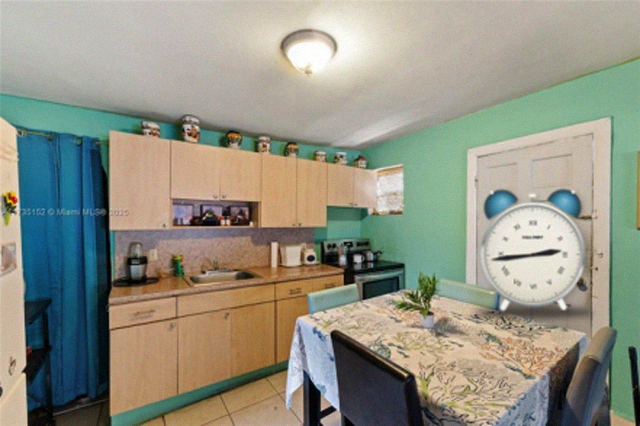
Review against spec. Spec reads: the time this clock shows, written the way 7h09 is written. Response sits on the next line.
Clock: 2h44
